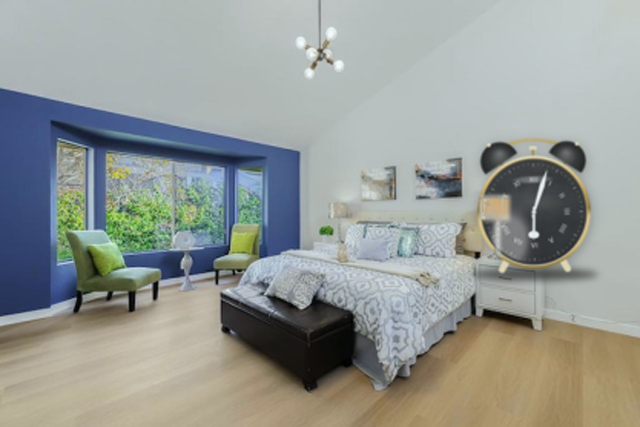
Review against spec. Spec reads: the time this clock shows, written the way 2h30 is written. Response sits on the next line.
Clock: 6h03
